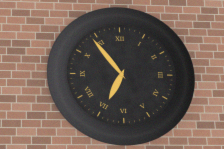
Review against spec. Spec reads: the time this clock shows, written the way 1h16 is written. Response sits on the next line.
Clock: 6h54
